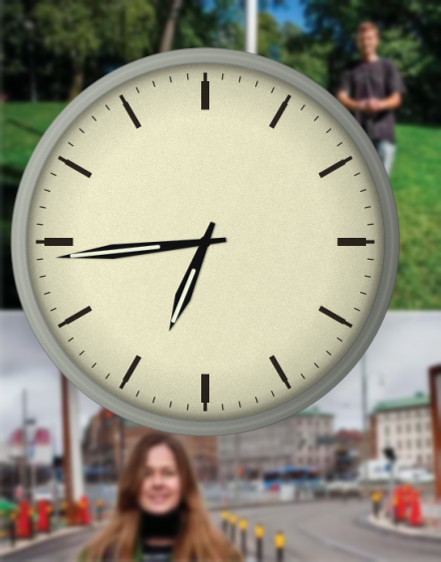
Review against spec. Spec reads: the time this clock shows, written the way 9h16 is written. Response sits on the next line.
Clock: 6h44
